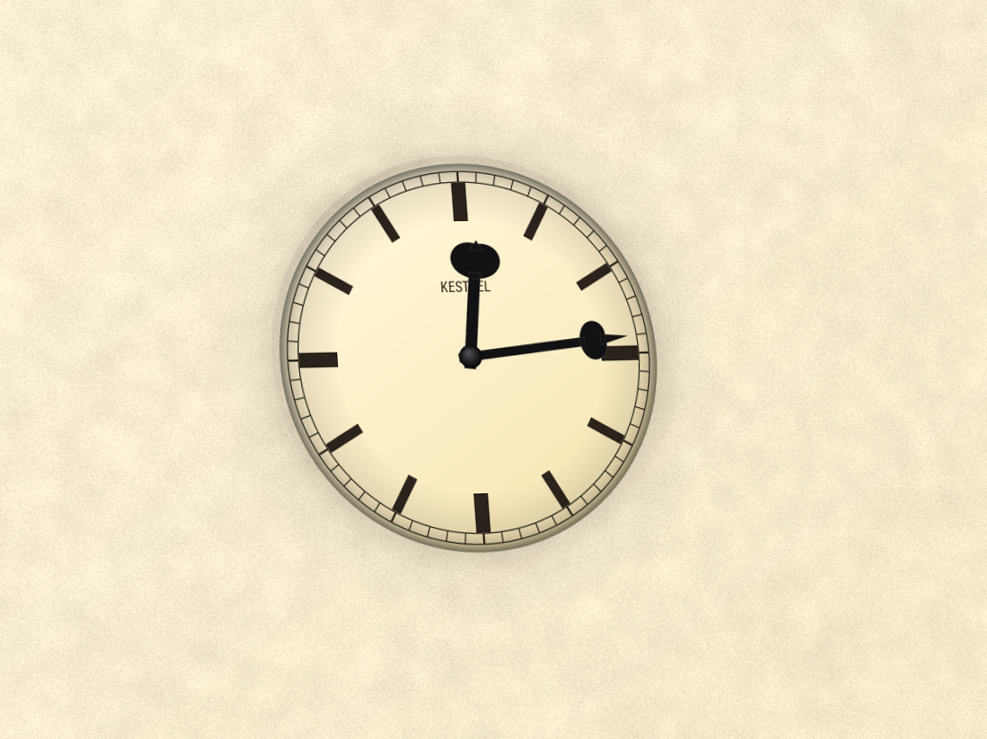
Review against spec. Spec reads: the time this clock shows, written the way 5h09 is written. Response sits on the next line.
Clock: 12h14
